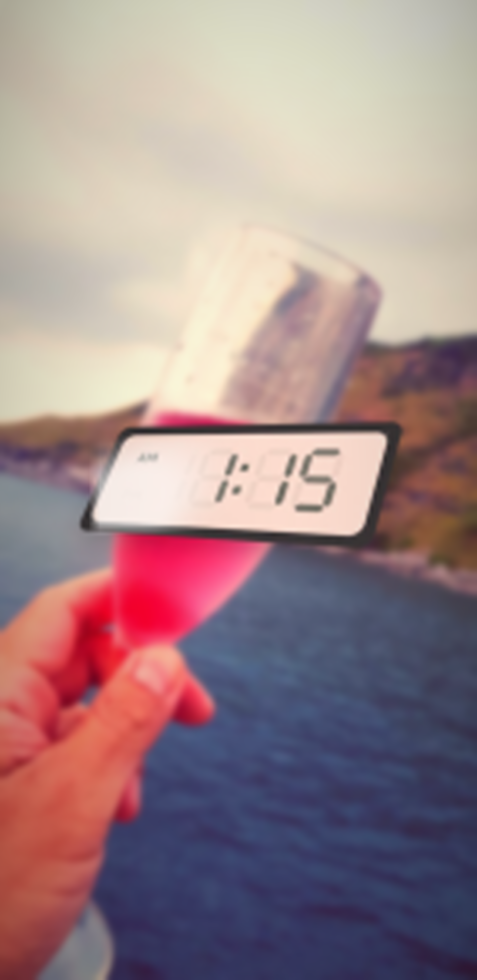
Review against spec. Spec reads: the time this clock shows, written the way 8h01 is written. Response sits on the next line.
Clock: 1h15
